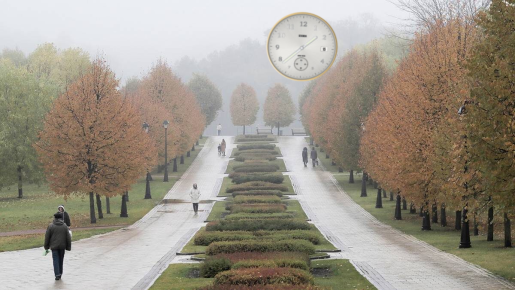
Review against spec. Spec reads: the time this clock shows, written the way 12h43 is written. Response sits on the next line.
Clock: 1h38
